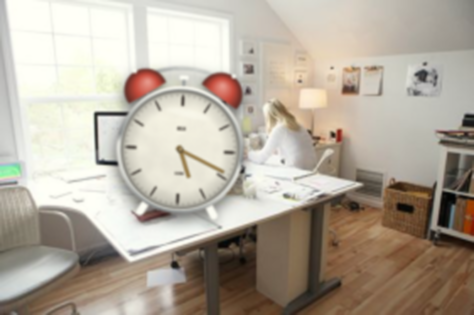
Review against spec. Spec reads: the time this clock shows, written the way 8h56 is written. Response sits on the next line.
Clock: 5h19
